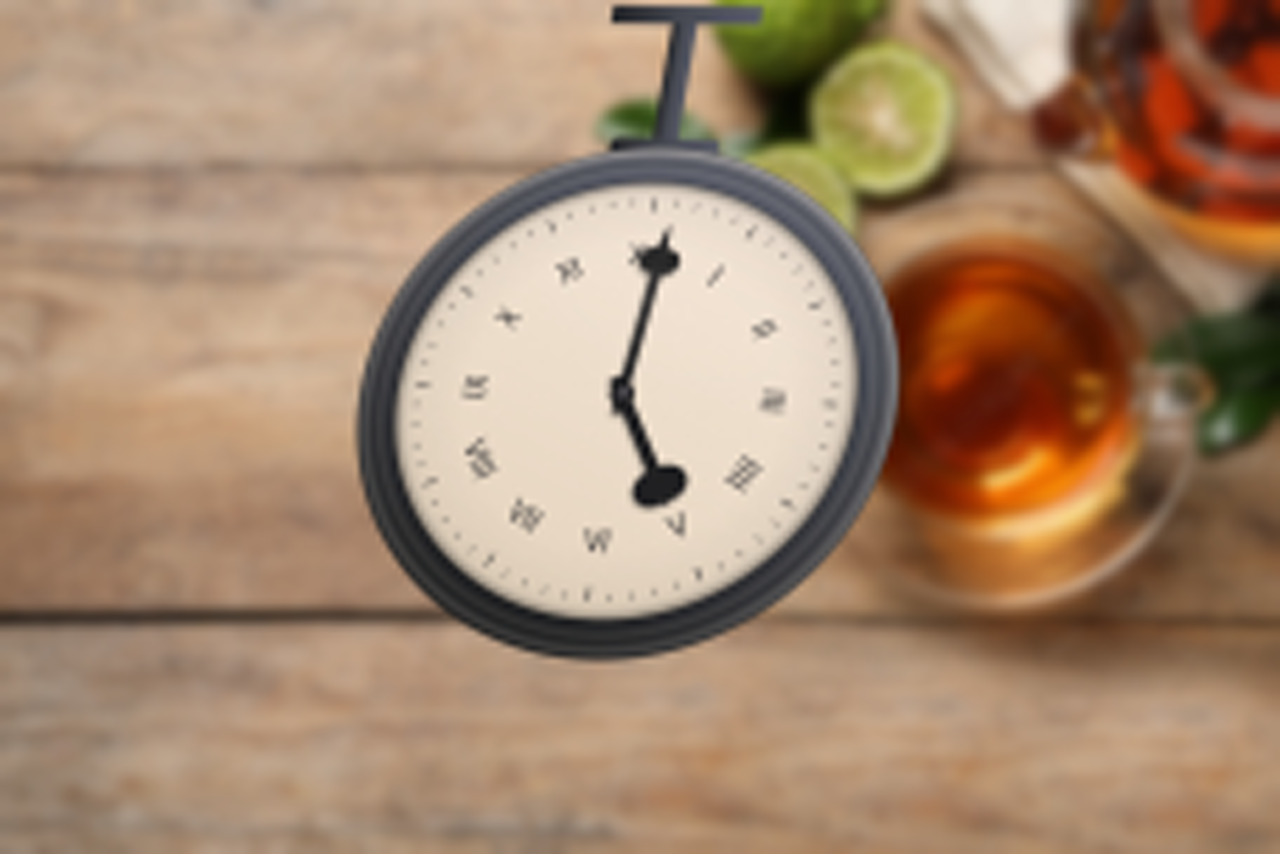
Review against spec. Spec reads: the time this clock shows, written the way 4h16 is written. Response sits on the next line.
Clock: 5h01
